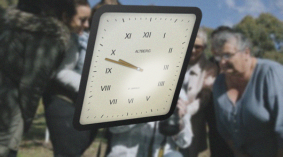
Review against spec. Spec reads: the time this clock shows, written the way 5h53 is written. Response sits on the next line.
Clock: 9h48
